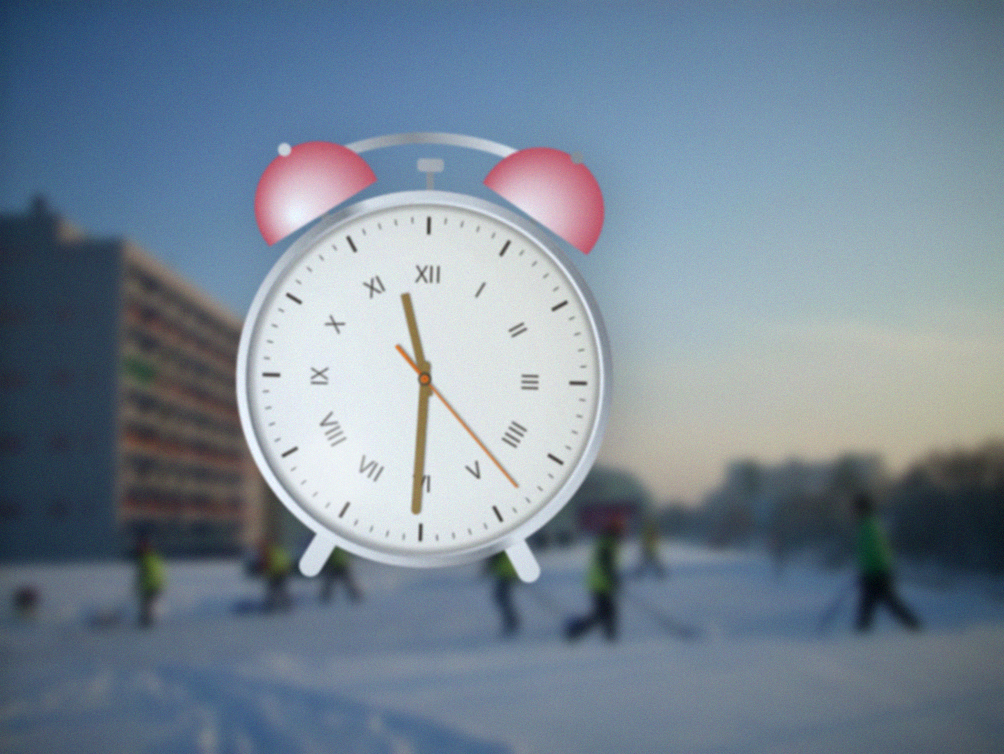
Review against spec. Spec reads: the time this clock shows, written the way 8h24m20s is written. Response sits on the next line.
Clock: 11h30m23s
